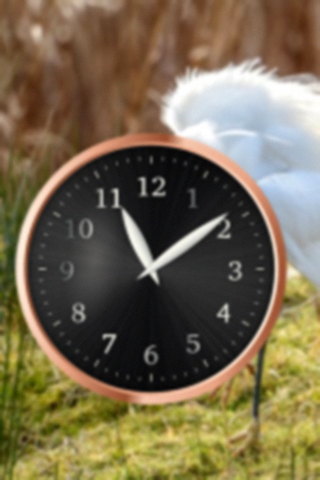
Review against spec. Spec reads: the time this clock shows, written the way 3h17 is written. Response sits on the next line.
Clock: 11h09
